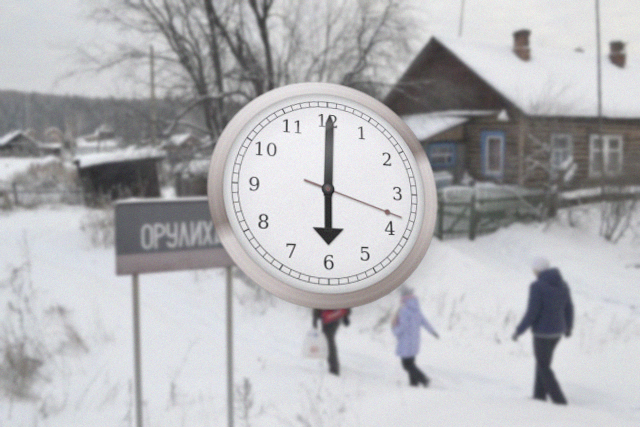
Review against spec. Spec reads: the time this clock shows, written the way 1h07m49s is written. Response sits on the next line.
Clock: 6h00m18s
